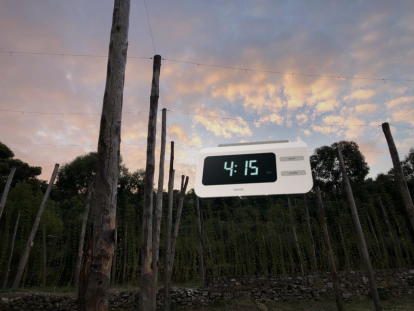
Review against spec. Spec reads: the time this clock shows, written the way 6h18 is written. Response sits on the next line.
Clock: 4h15
